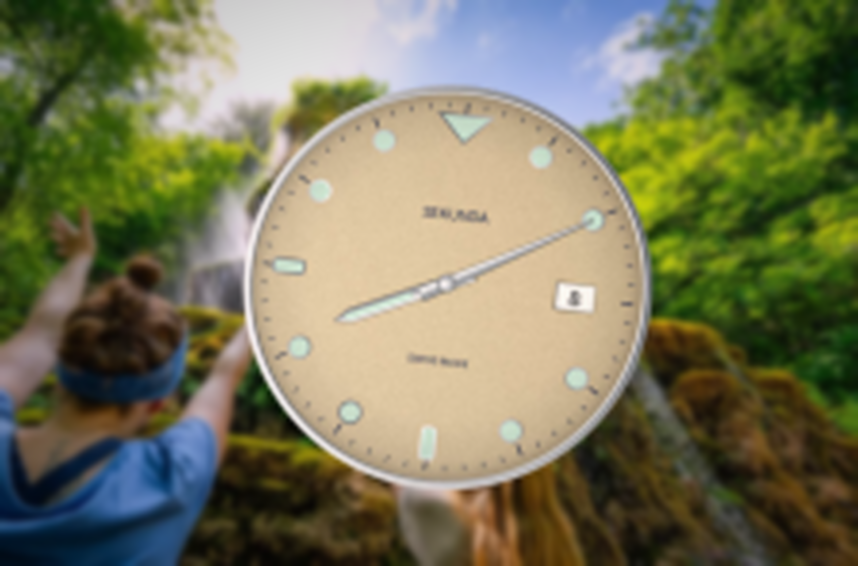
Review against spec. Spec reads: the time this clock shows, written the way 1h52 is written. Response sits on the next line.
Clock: 8h10
